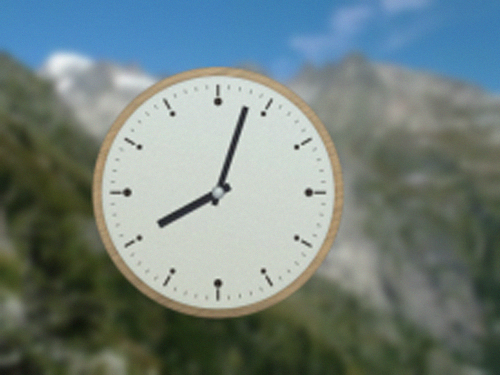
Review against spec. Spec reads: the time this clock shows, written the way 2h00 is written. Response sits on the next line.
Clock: 8h03
